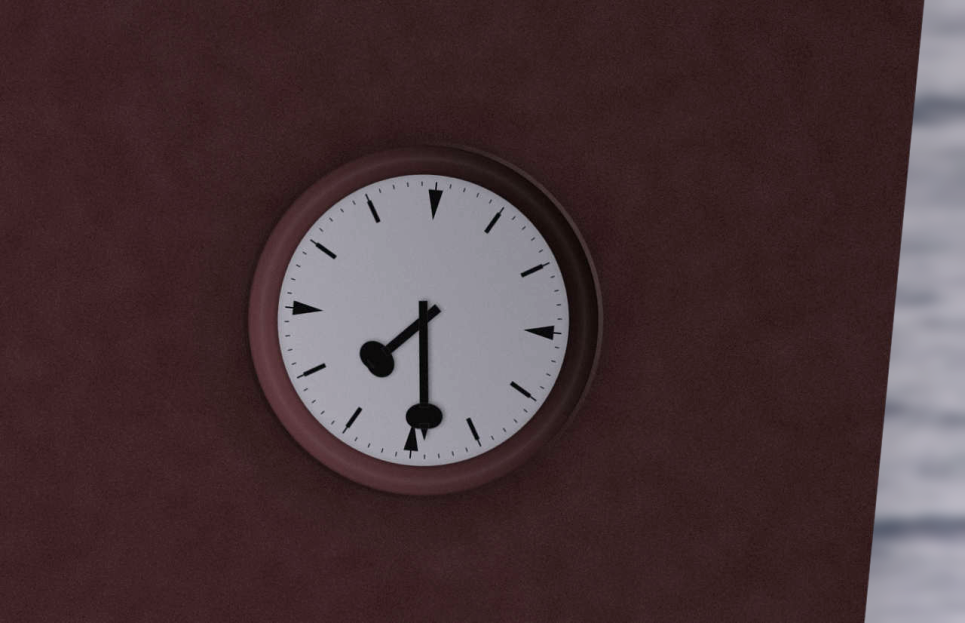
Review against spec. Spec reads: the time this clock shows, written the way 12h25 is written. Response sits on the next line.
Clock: 7h29
